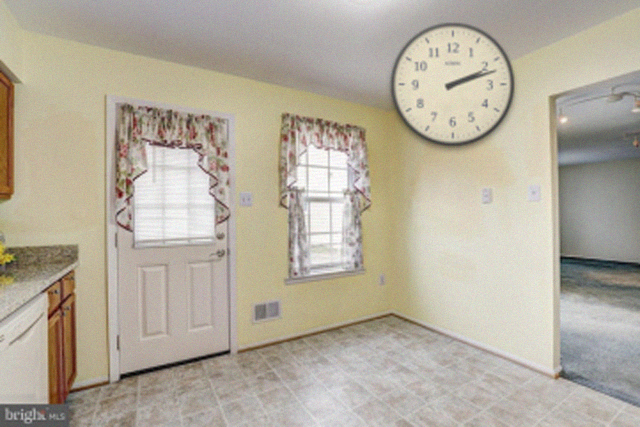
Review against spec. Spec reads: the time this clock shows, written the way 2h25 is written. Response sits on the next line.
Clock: 2h12
